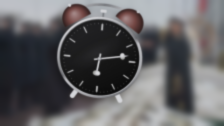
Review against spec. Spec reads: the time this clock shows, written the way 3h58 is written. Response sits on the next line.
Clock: 6h13
